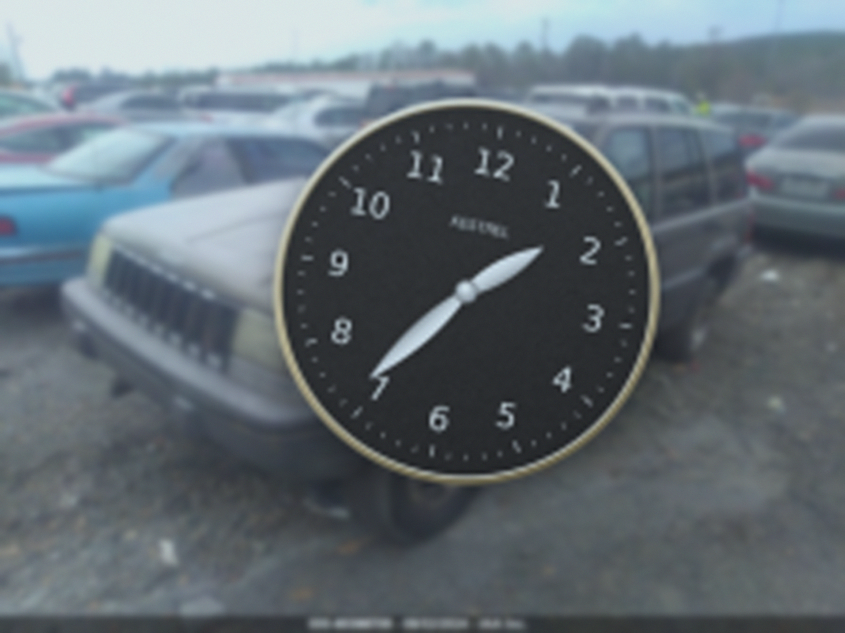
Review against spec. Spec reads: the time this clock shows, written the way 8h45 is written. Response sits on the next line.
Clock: 1h36
